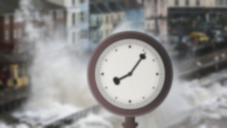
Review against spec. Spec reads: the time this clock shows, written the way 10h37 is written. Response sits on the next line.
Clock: 8h06
